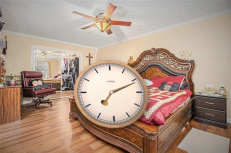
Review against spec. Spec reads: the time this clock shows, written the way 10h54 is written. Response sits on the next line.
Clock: 7h11
